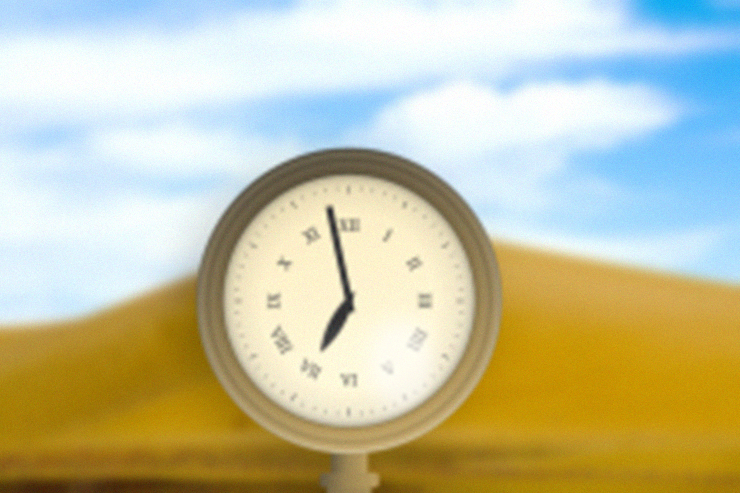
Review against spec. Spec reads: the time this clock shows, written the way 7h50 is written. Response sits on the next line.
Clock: 6h58
